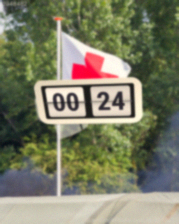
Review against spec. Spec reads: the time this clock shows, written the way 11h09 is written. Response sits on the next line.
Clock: 0h24
